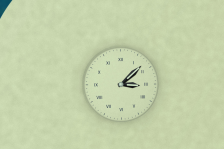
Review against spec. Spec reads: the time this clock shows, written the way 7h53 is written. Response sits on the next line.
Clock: 3h08
